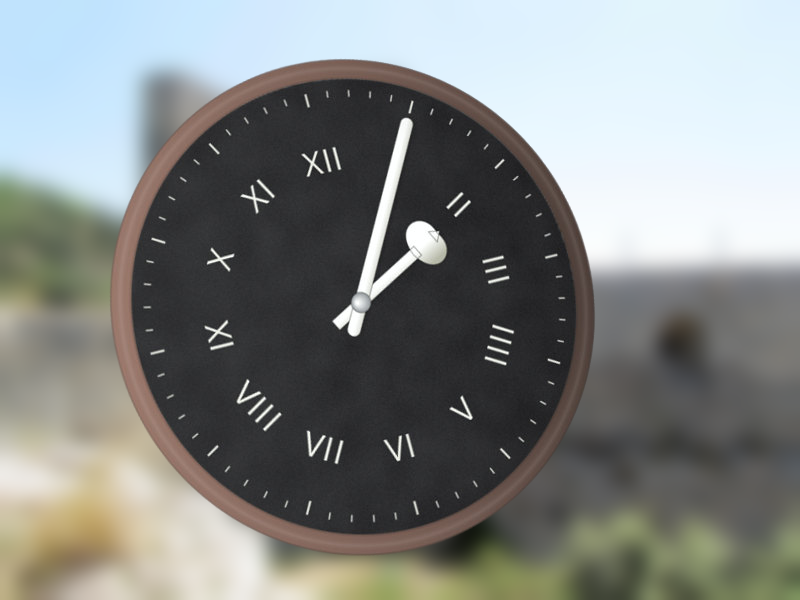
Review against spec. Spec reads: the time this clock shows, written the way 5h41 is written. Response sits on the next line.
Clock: 2h05
